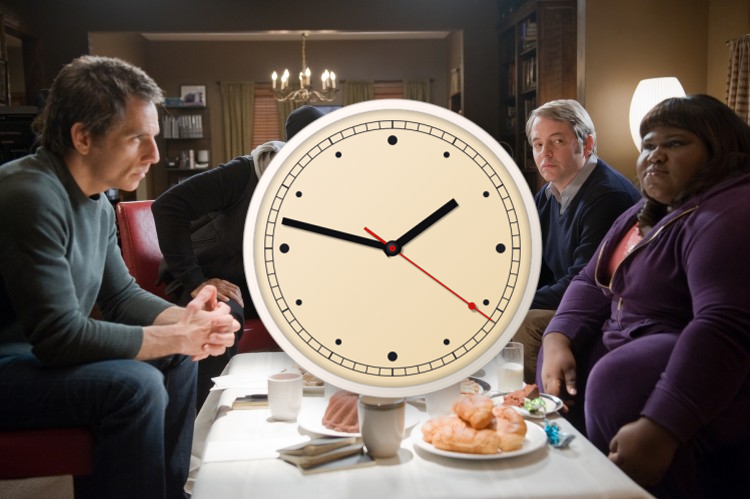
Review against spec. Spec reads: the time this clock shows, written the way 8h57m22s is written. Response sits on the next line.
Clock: 1h47m21s
